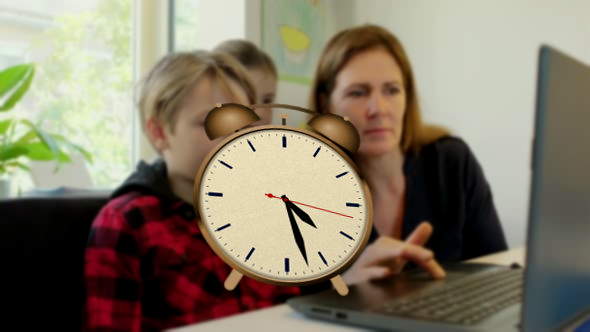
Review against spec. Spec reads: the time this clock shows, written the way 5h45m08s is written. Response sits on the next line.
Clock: 4h27m17s
